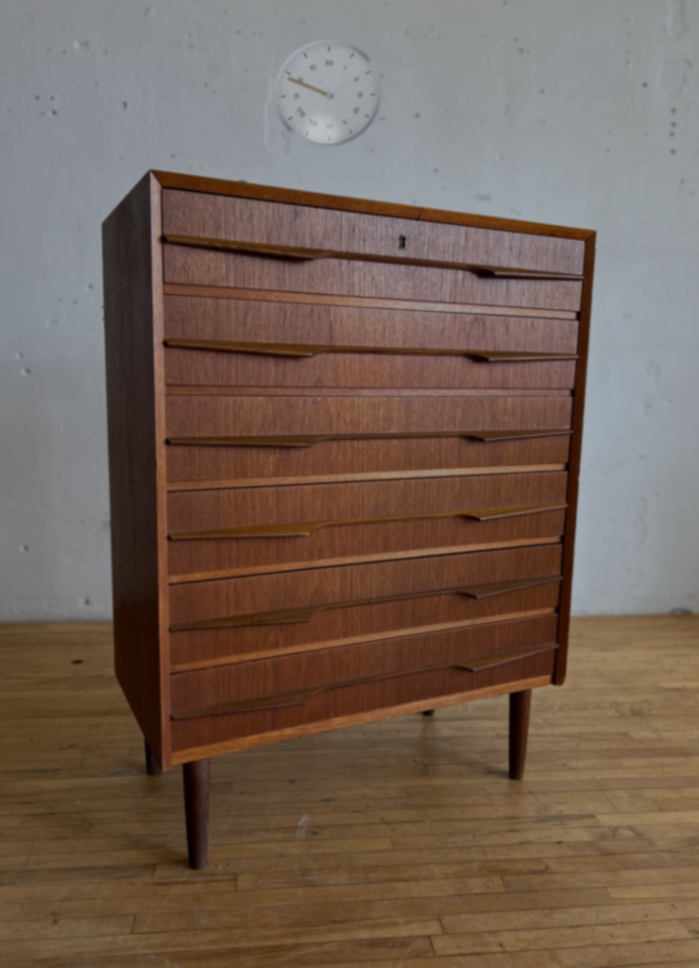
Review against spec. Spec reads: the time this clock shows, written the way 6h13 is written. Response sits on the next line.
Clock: 9h49
